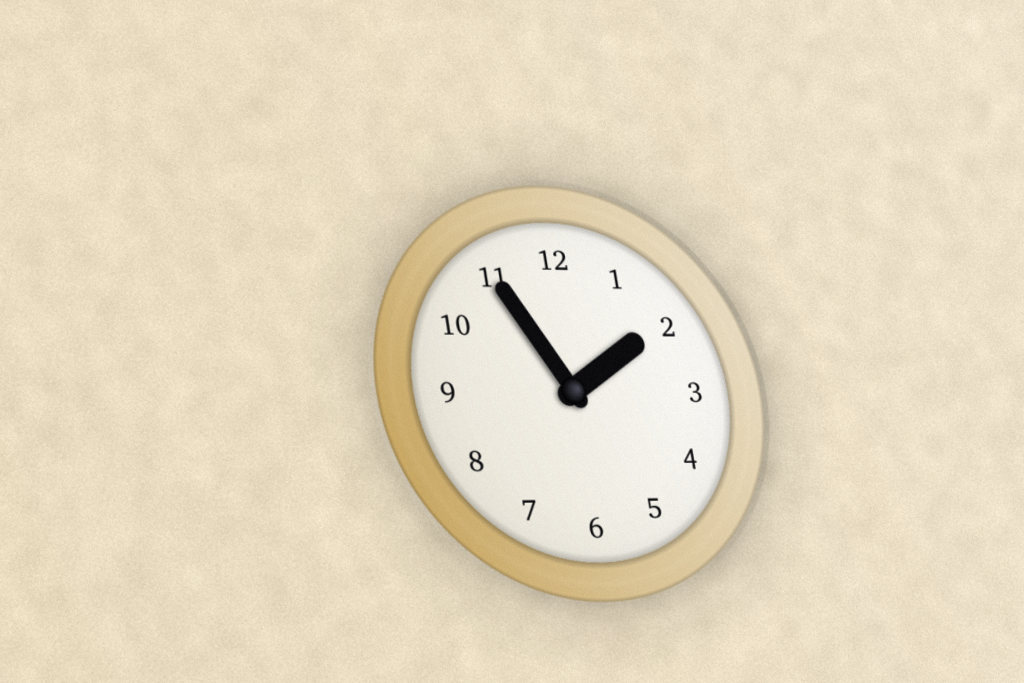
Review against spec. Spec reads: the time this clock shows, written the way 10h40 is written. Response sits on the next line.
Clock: 1h55
